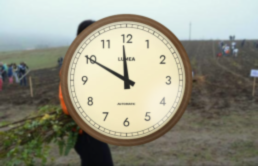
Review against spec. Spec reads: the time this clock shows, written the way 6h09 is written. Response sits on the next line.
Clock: 11h50
